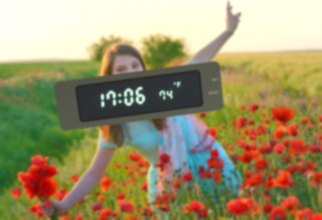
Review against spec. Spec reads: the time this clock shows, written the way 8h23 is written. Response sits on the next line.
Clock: 17h06
